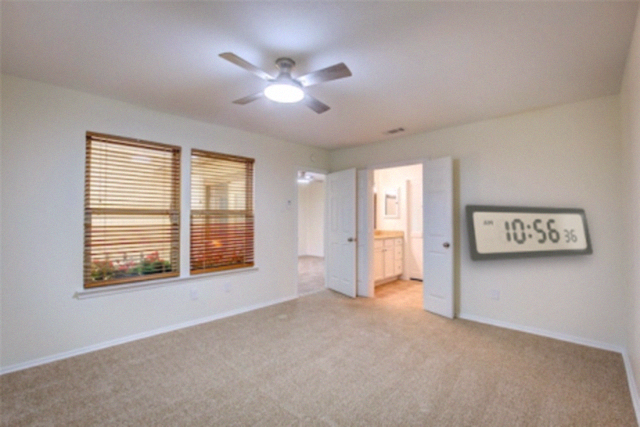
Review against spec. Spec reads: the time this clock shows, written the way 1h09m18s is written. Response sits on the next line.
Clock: 10h56m36s
